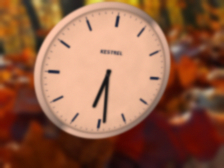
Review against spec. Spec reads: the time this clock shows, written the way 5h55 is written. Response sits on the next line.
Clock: 6h29
